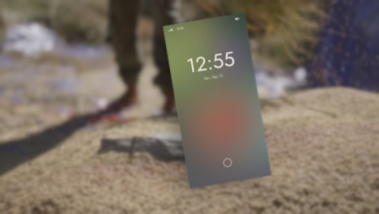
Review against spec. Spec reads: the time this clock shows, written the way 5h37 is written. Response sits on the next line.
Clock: 12h55
